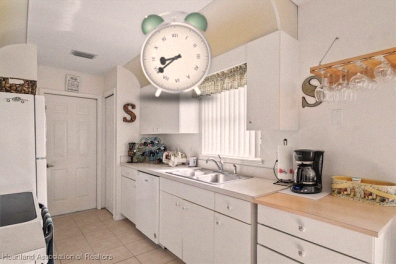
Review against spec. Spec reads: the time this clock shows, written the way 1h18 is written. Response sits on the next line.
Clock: 8h39
